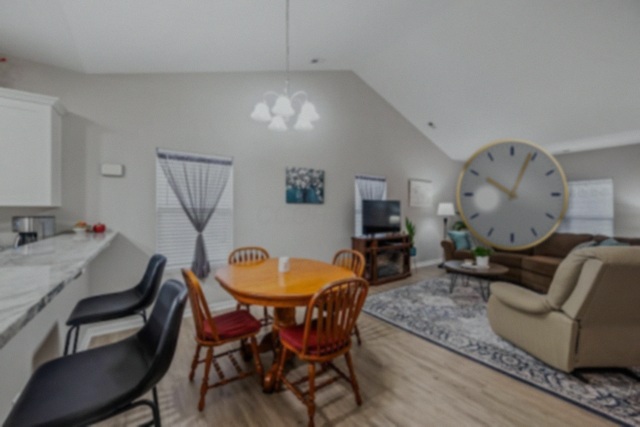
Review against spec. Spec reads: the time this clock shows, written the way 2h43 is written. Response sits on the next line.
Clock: 10h04
